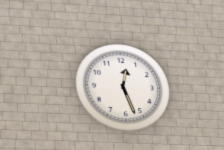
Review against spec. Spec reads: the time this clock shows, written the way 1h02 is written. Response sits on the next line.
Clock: 12h27
